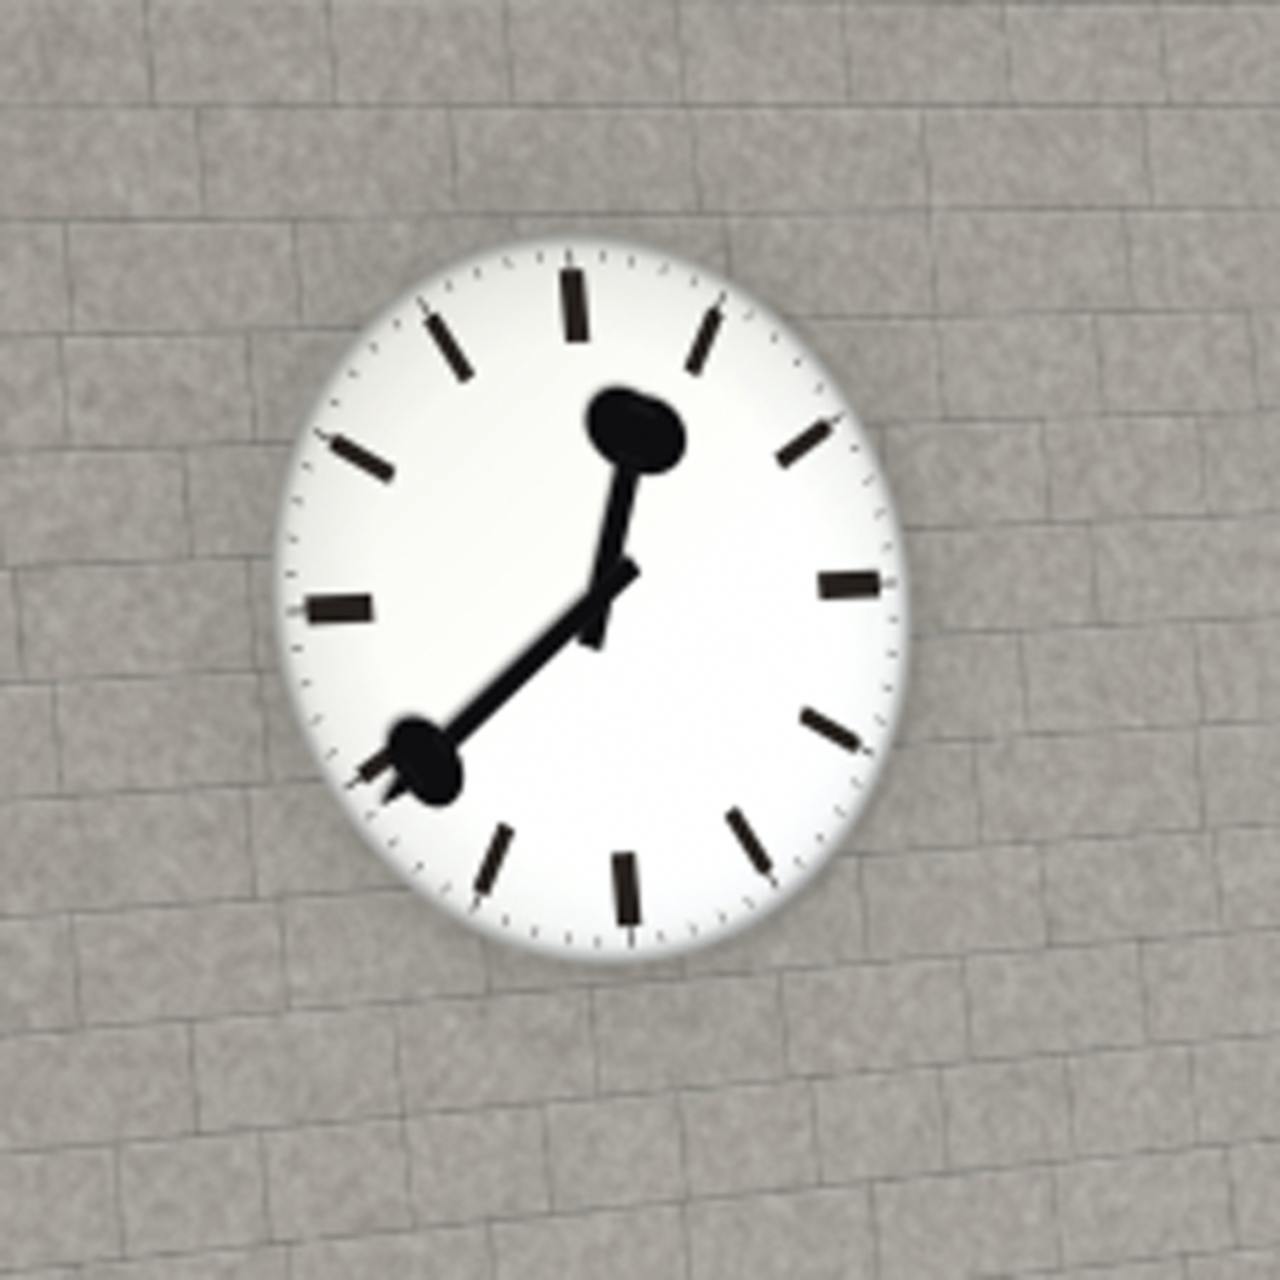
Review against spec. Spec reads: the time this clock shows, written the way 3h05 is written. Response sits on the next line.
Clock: 12h39
